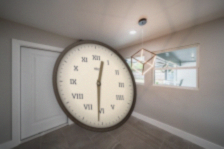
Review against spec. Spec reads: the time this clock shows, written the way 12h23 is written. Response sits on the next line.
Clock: 12h31
